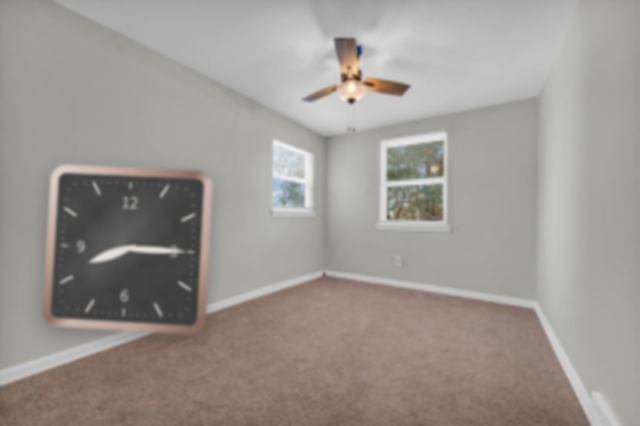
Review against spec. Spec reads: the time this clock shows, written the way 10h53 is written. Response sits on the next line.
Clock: 8h15
